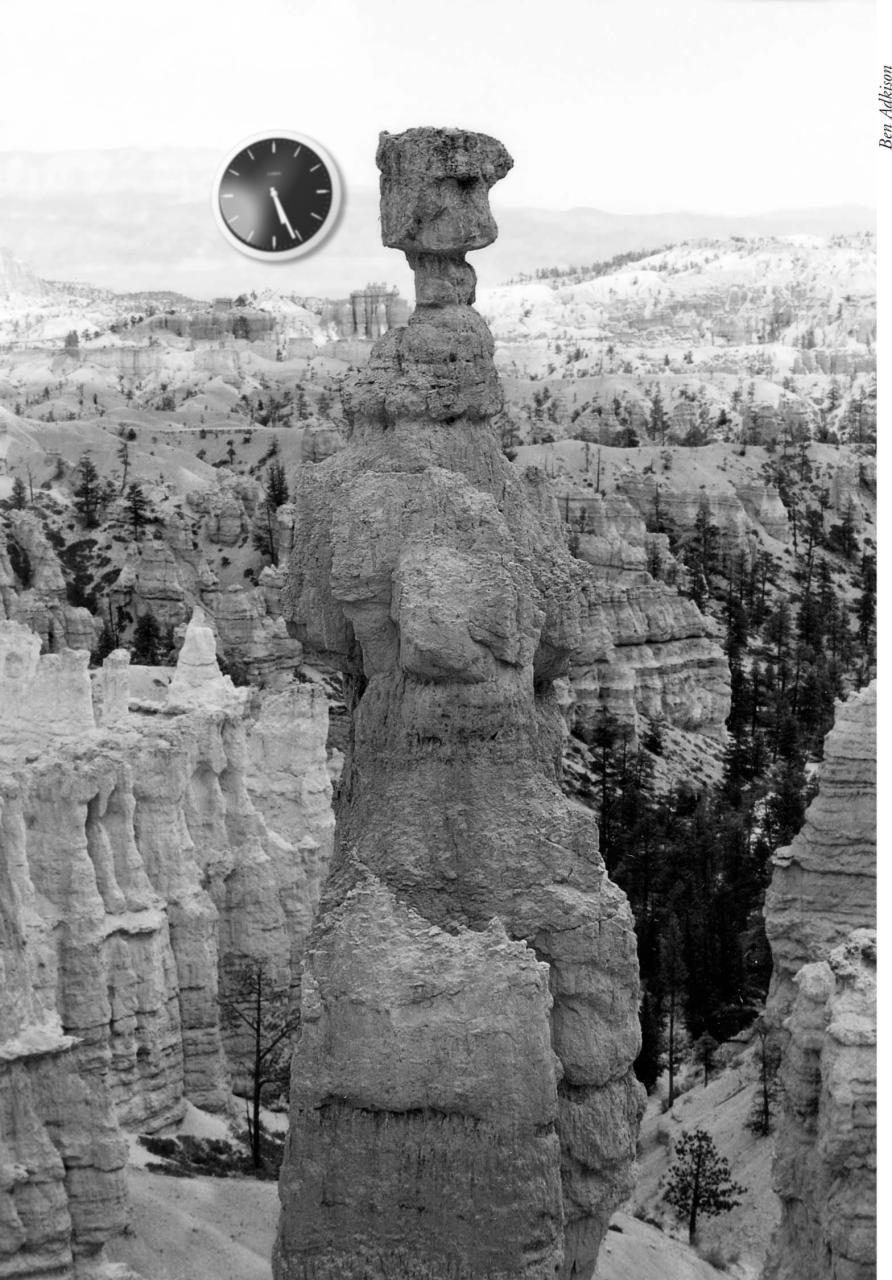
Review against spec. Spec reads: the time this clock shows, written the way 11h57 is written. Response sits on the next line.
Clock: 5h26
